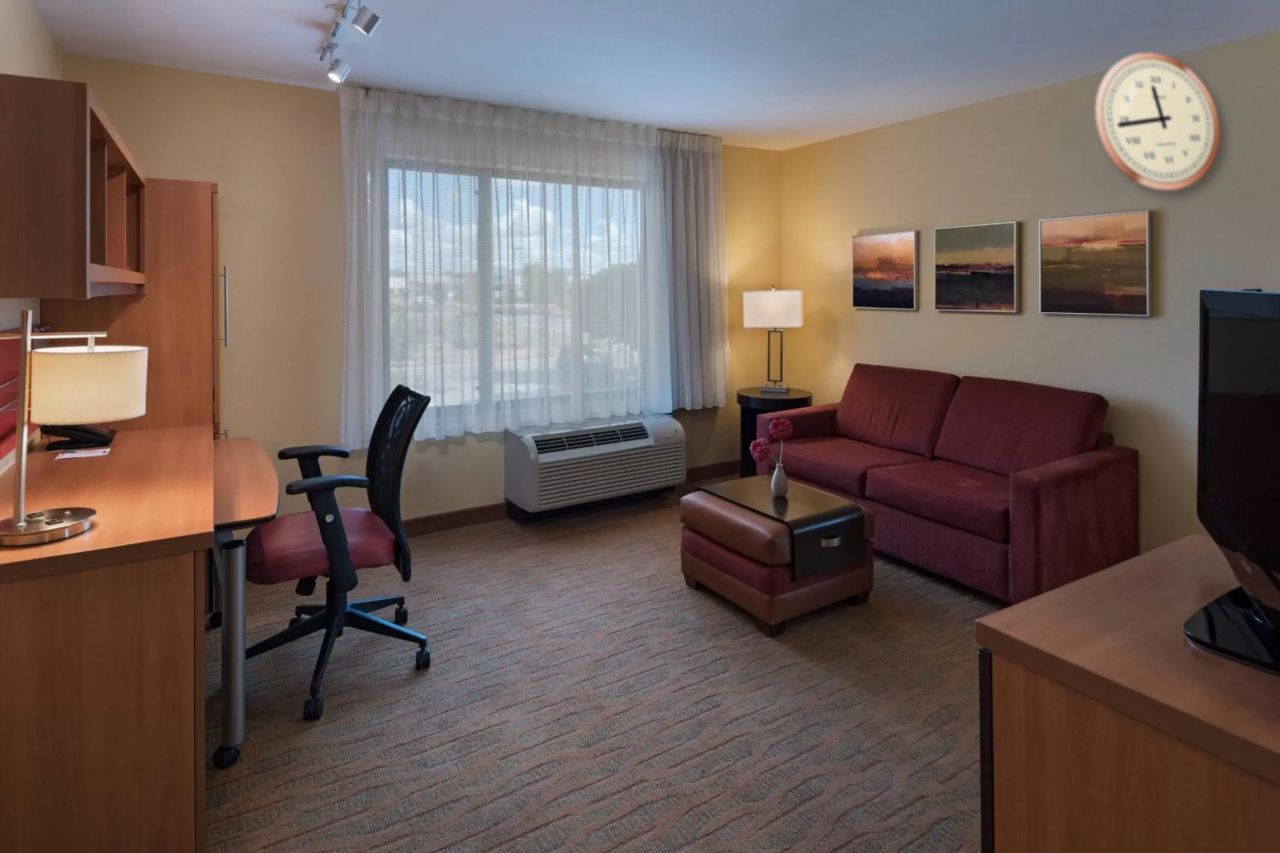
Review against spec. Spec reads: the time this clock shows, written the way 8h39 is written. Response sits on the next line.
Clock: 11h44
